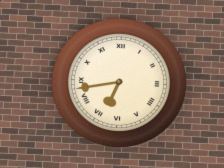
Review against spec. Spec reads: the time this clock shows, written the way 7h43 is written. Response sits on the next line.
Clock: 6h43
